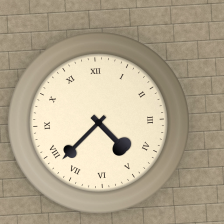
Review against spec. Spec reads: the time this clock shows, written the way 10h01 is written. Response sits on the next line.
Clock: 4h38
